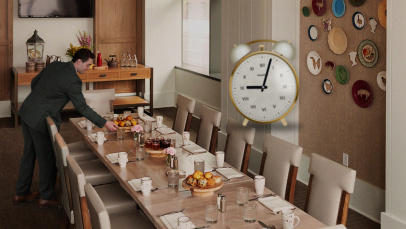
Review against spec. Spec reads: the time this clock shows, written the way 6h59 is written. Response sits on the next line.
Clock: 9h03
